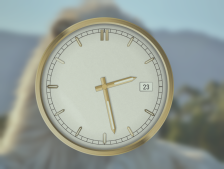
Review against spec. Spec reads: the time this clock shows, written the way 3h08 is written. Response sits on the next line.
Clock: 2h28
